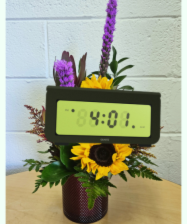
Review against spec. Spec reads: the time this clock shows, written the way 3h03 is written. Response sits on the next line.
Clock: 4h01
